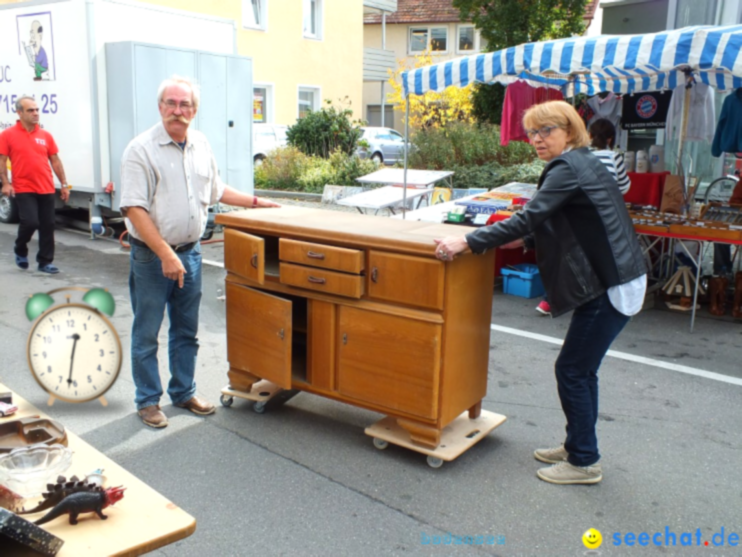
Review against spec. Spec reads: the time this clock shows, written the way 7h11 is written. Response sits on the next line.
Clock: 12h32
